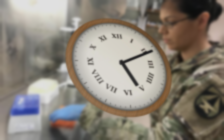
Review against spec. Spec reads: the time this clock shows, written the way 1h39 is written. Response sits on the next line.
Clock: 5h11
